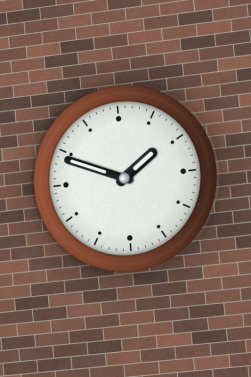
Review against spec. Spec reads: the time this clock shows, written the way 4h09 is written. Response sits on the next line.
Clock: 1h49
